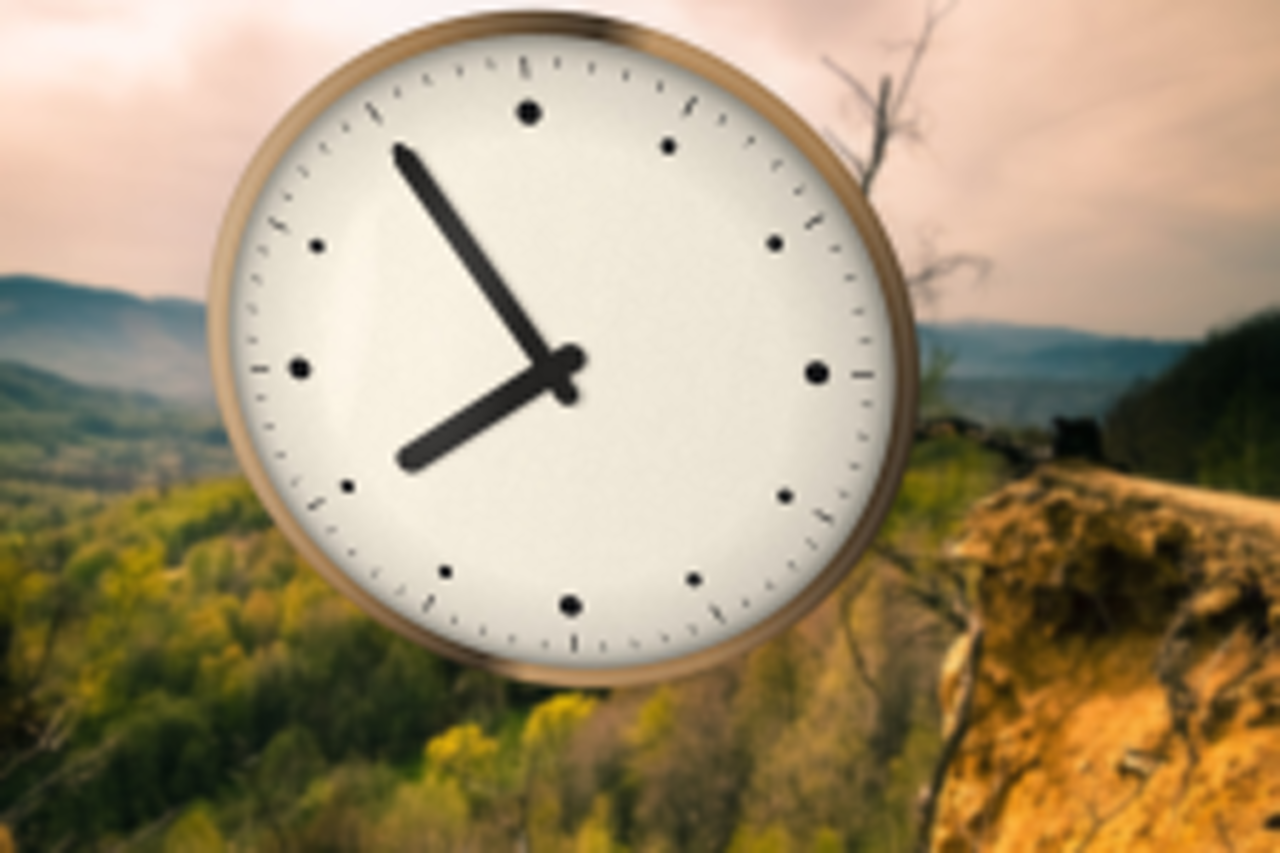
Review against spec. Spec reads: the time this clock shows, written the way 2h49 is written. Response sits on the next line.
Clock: 7h55
